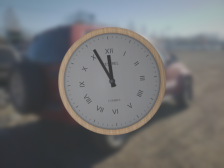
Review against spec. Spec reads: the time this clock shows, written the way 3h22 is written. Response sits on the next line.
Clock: 11h56
